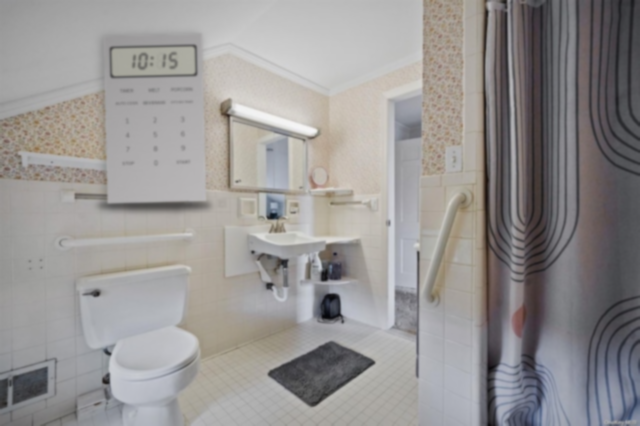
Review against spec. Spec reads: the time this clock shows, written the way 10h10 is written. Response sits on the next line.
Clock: 10h15
